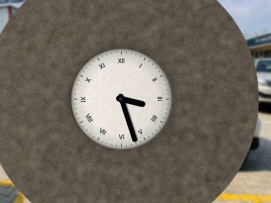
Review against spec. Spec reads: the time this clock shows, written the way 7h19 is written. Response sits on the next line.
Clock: 3h27
